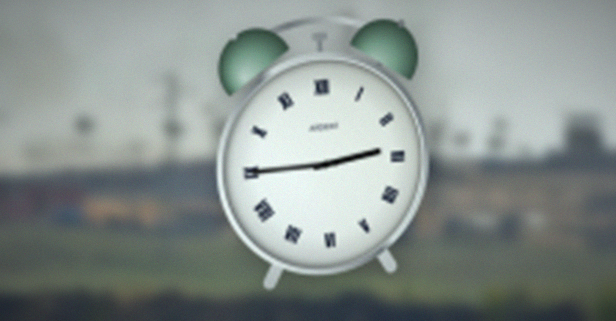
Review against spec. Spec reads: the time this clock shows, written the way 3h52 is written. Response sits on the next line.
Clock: 2h45
